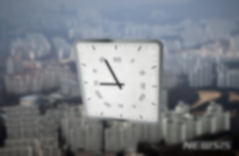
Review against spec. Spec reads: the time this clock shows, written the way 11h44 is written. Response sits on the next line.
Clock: 8h56
